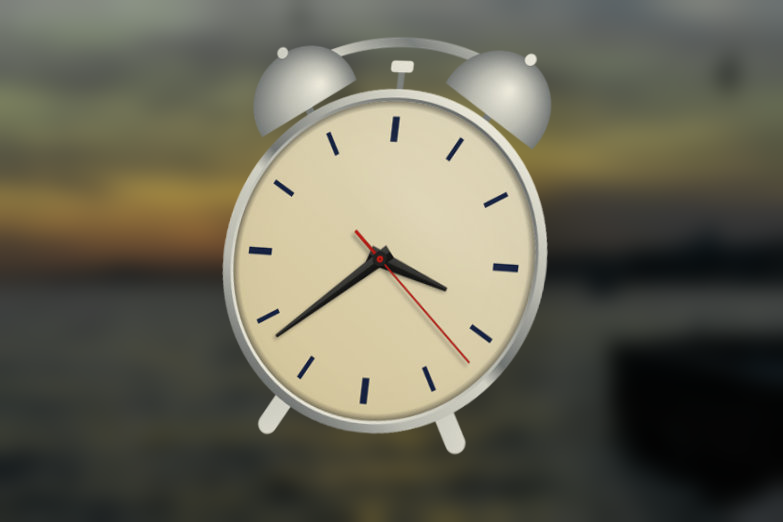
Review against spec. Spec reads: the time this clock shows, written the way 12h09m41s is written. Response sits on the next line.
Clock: 3h38m22s
